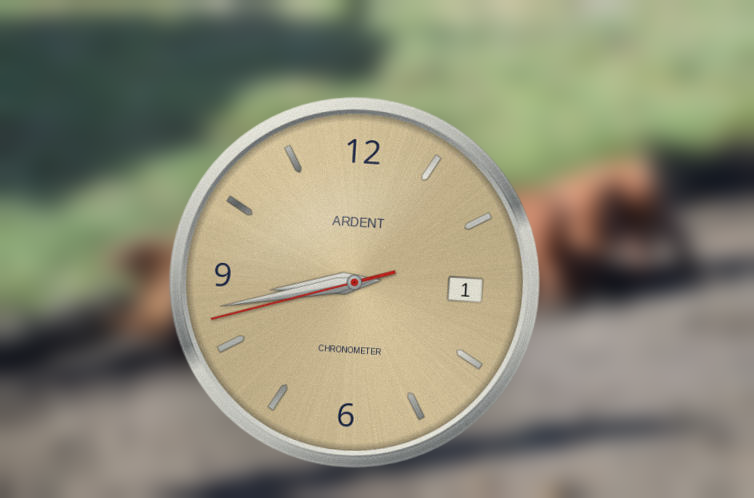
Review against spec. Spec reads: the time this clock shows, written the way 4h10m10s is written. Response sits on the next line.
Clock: 8h42m42s
